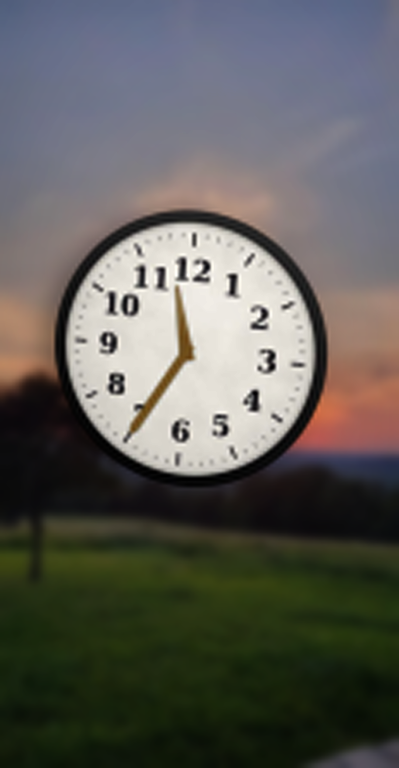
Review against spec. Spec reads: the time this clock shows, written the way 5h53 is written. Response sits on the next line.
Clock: 11h35
